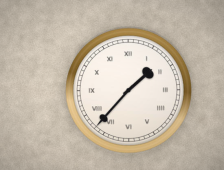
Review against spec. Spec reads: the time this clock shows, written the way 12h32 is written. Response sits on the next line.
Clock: 1h37
